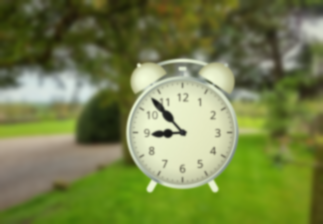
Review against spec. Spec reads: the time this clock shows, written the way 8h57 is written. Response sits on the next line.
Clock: 8h53
